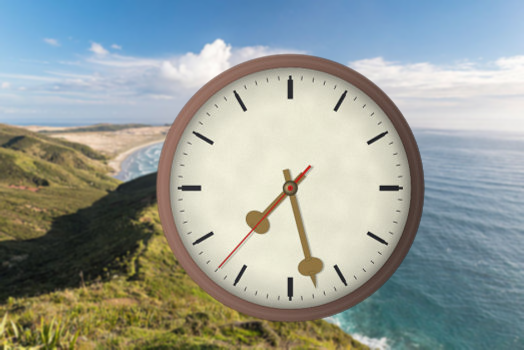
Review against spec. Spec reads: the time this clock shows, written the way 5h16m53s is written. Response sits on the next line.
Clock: 7h27m37s
